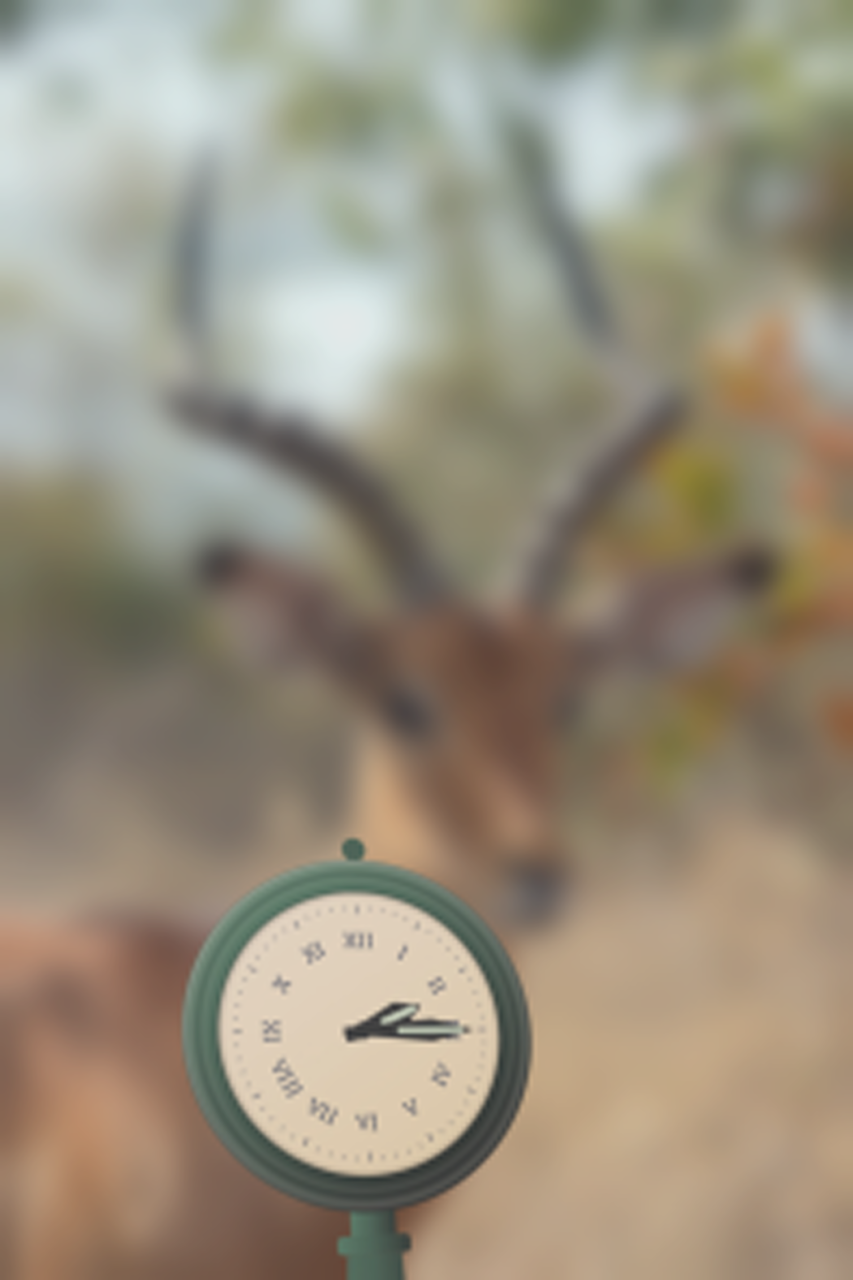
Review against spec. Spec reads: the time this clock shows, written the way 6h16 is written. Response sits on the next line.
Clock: 2h15
